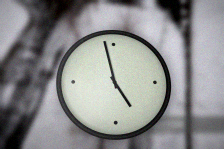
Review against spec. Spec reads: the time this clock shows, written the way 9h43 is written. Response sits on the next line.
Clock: 4h58
